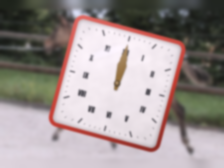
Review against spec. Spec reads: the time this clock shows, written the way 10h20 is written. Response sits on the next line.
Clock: 12h00
